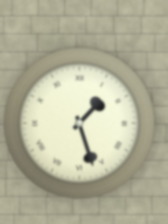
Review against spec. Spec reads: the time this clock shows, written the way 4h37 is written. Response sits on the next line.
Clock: 1h27
